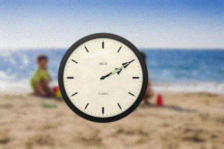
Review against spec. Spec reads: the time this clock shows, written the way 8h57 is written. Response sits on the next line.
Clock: 2h10
